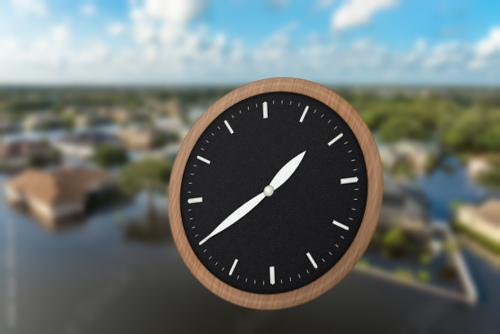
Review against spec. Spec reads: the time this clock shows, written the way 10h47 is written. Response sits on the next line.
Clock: 1h40
